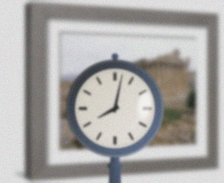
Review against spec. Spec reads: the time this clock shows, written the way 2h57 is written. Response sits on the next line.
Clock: 8h02
